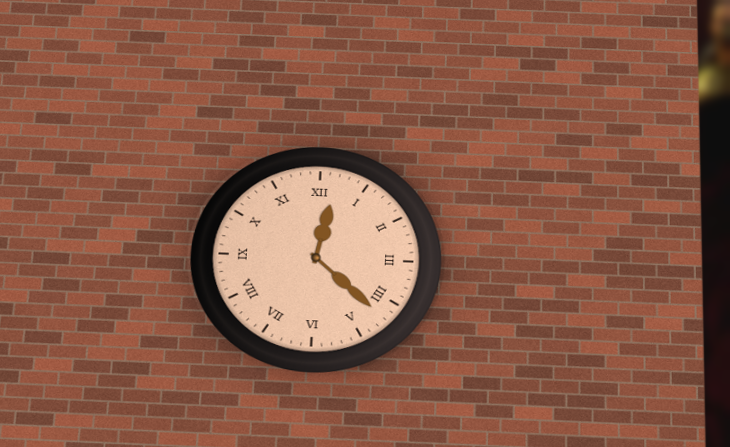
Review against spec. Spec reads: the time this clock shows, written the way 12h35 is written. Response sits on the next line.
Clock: 12h22
